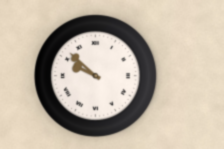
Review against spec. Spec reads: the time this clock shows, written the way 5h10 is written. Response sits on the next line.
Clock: 9h52
